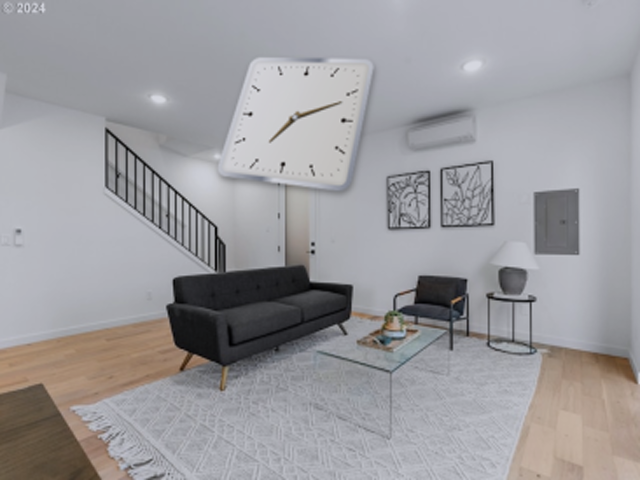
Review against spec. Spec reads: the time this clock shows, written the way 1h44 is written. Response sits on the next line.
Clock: 7h11
